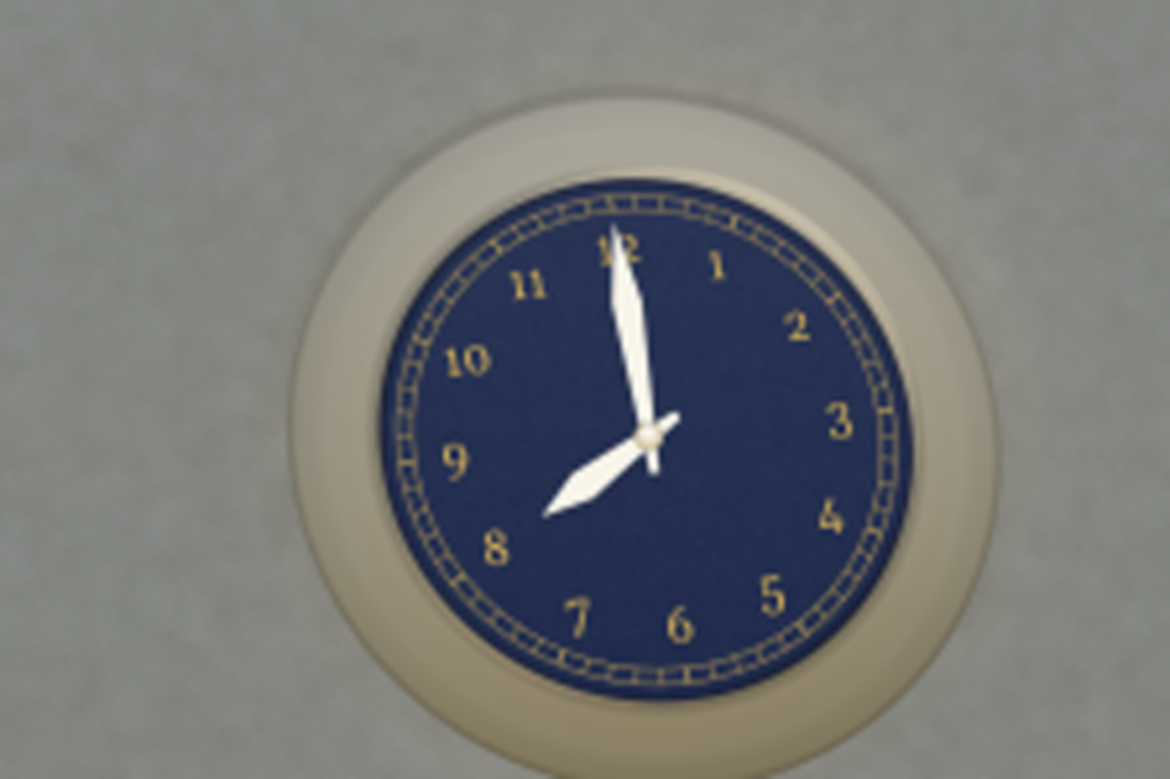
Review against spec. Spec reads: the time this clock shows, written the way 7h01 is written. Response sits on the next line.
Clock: 8h00
